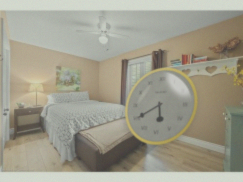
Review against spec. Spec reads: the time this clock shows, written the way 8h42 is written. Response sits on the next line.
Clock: 5h40
